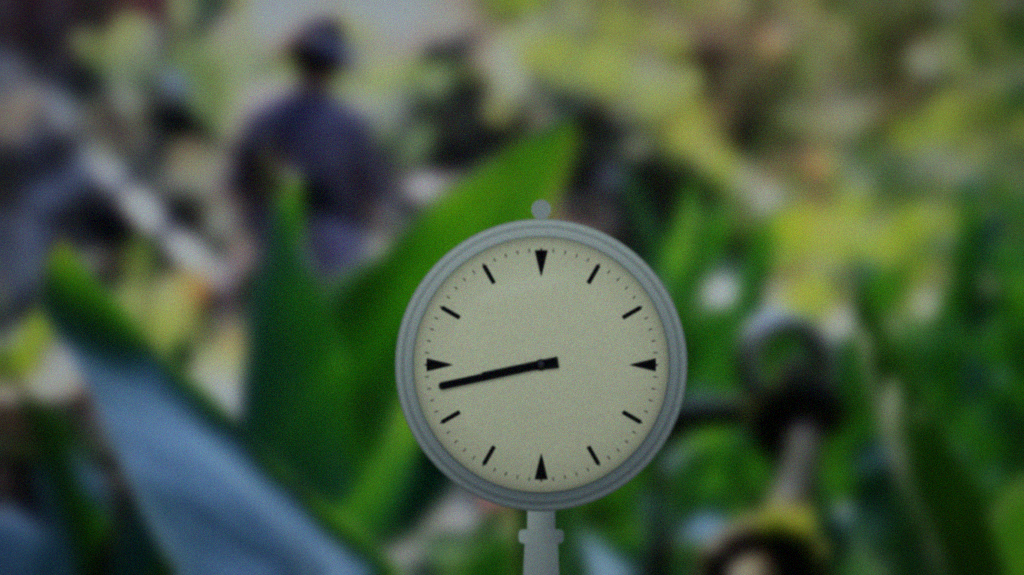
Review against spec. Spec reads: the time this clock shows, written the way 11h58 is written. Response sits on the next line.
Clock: 8h43
